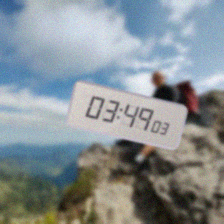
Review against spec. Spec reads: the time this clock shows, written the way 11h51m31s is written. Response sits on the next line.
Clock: 3h49m03s
